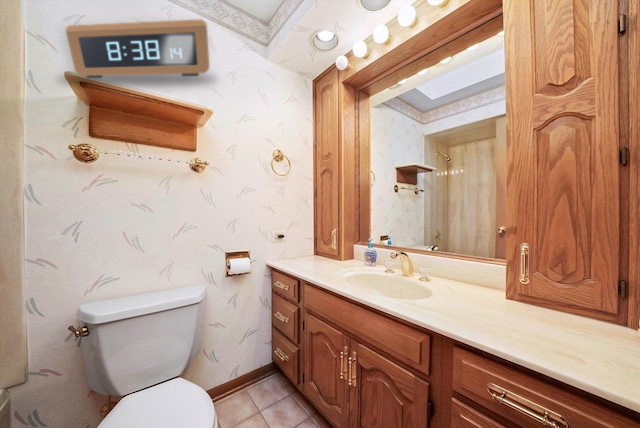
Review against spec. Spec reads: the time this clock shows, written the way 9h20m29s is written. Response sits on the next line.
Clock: 8h38m14s
